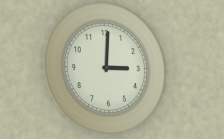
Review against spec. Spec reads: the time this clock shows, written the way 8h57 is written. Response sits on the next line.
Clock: 3h01
